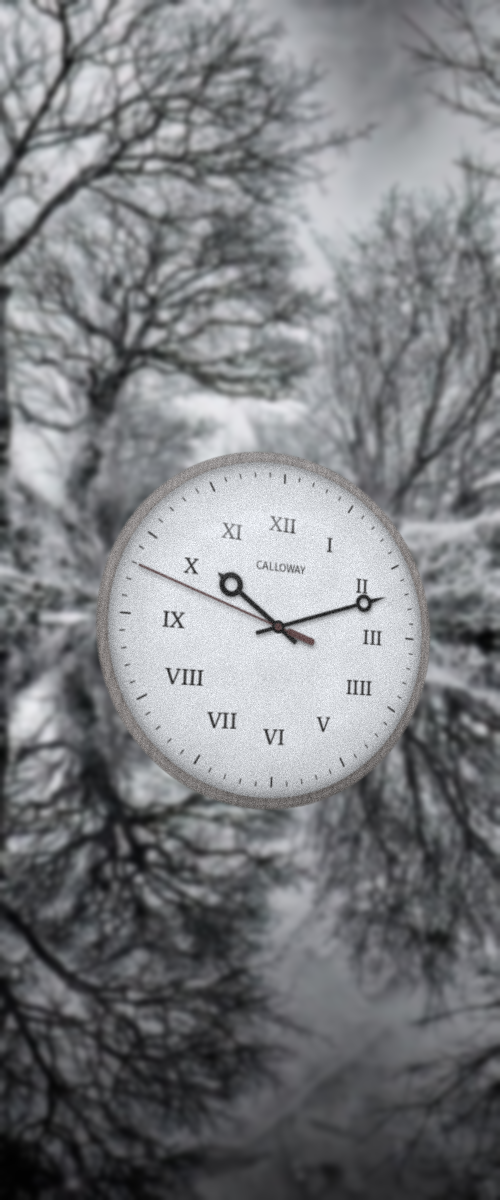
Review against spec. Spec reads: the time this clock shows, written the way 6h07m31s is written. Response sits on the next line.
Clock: 10h11m48s
